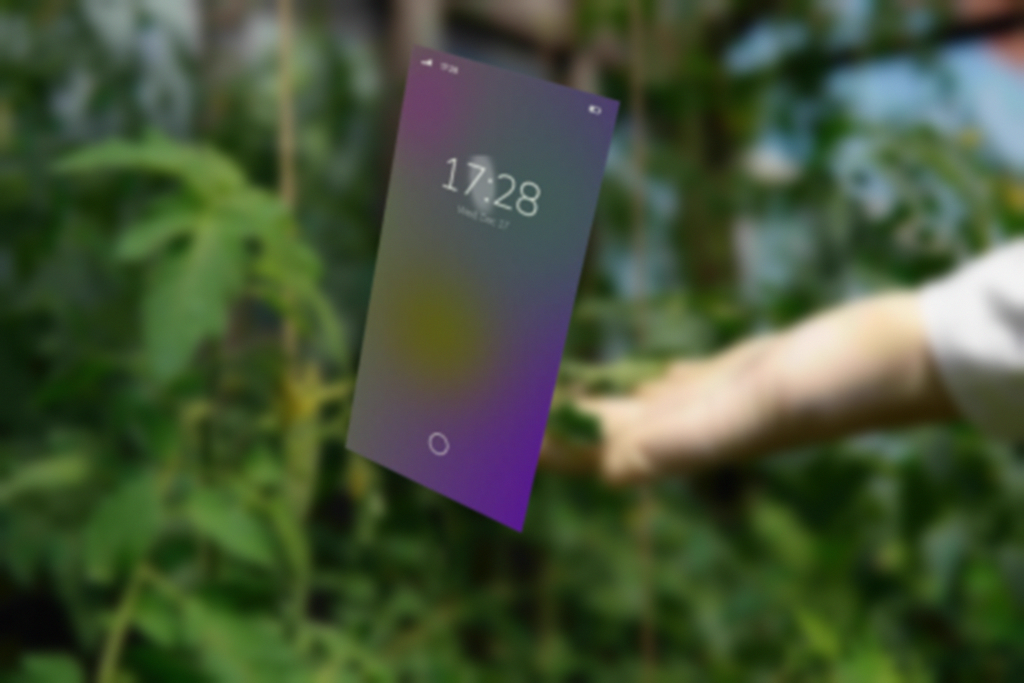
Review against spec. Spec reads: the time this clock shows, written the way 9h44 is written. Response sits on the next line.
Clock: 17h28
